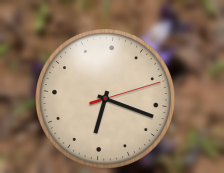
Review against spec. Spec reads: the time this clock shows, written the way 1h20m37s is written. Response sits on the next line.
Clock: 6h17m11s
